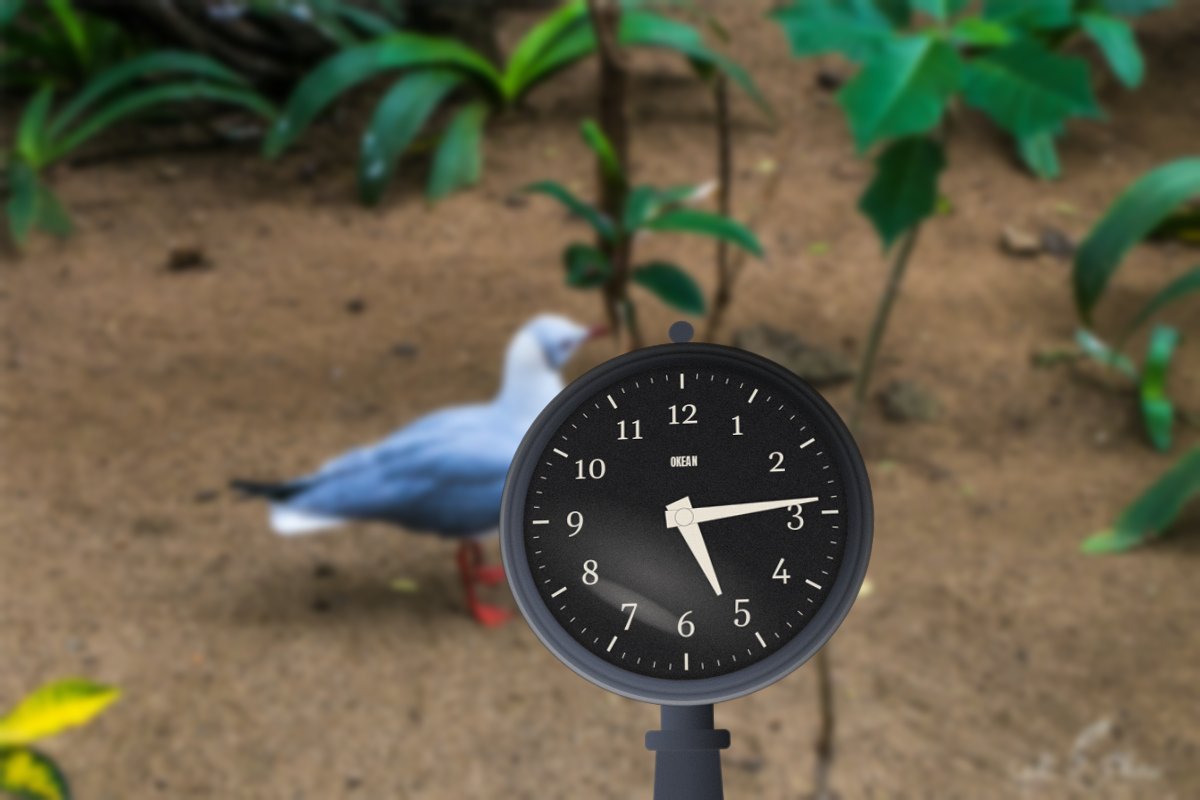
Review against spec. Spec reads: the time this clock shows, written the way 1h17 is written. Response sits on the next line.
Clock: 5h14
